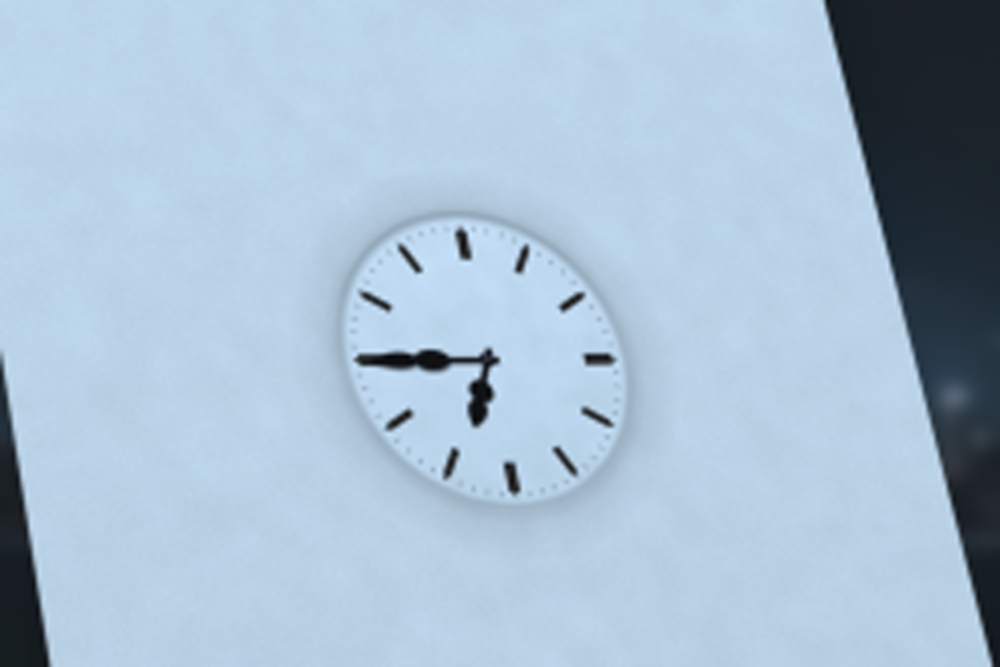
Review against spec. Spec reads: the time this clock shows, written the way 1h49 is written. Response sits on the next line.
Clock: 6h45
